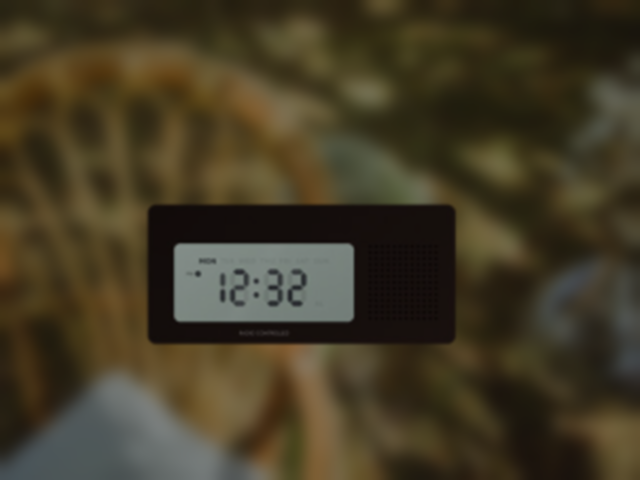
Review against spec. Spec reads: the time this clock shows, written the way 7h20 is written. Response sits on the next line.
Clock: 12h32
